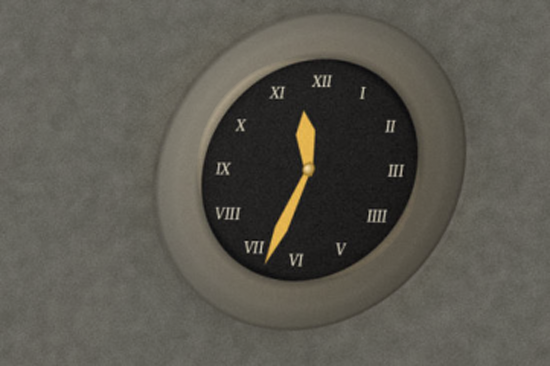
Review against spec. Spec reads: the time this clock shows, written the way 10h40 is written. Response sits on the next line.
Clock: 11h33
